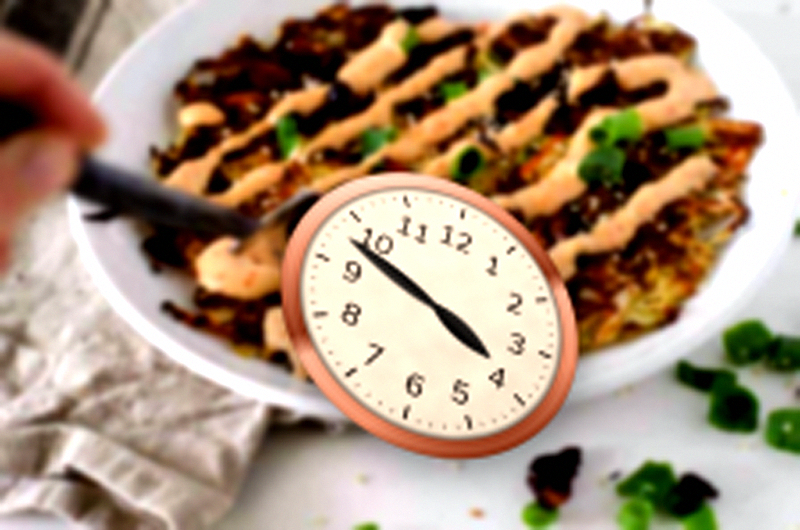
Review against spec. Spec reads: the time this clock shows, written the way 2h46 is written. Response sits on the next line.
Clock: 3h48
